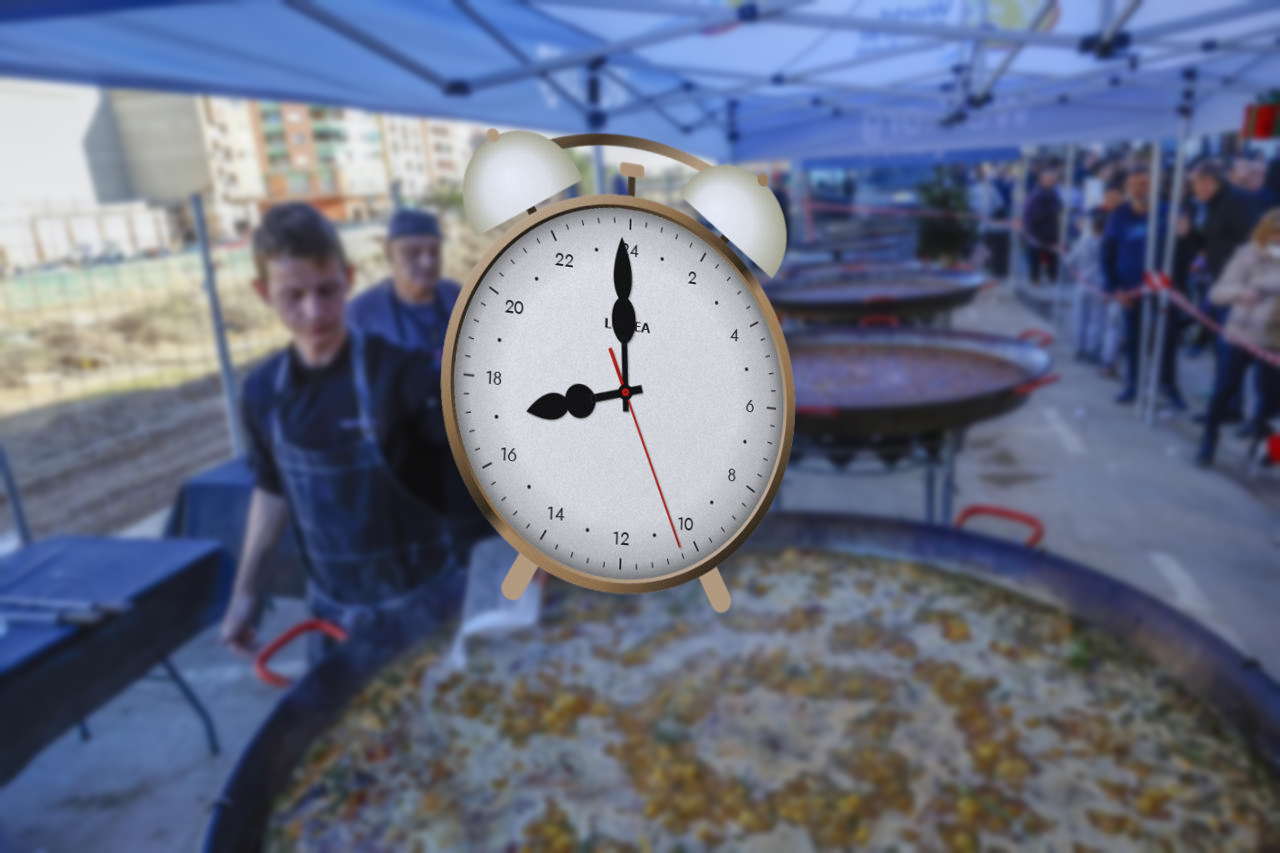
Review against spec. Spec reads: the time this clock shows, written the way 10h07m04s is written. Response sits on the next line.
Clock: 16h59m26s
